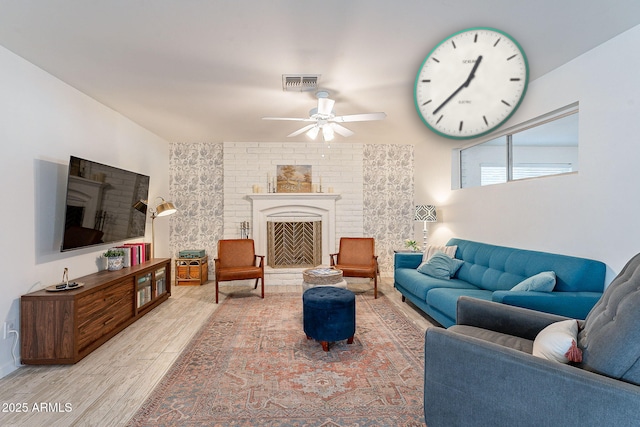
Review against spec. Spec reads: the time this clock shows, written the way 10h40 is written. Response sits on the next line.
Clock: 12h37
